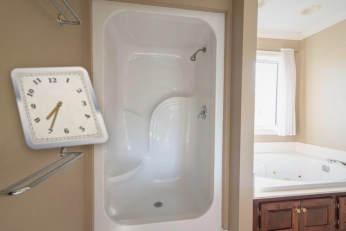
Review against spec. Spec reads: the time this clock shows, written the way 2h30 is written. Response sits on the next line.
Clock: 7h35
